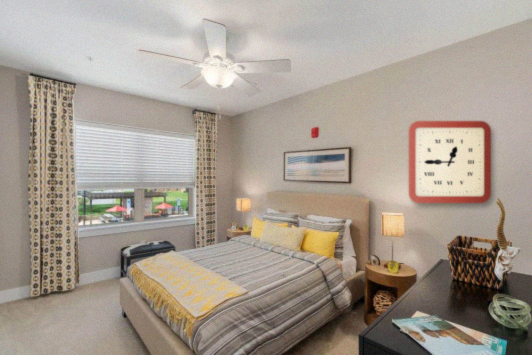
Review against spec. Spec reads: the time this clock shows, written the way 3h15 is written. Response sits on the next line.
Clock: 12h45
